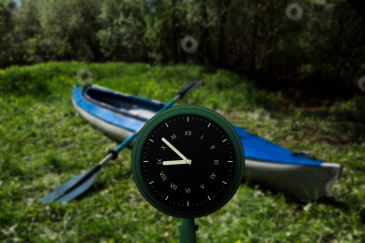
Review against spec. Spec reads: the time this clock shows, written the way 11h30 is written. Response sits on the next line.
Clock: 8h52
